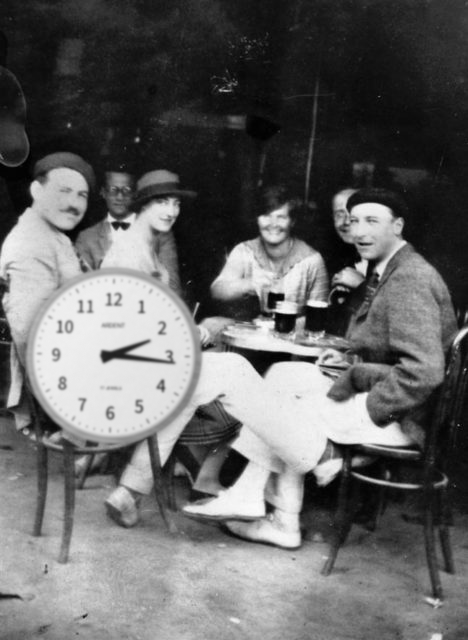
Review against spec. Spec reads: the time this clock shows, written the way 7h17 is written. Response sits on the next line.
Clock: 2h16
